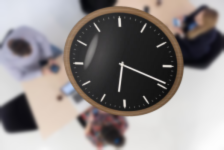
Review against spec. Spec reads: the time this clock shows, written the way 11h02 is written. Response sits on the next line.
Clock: 6h19
